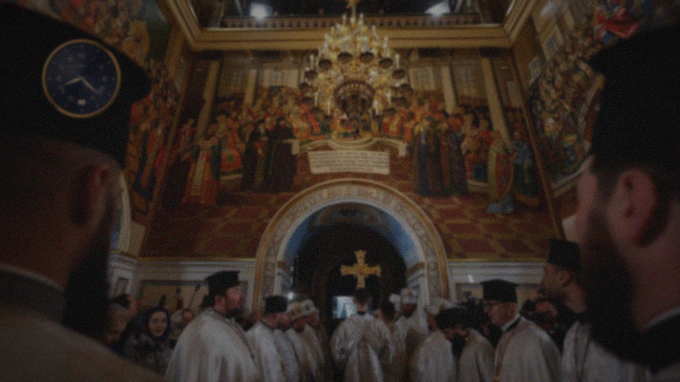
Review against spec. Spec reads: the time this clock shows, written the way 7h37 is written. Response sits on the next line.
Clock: 8h22
